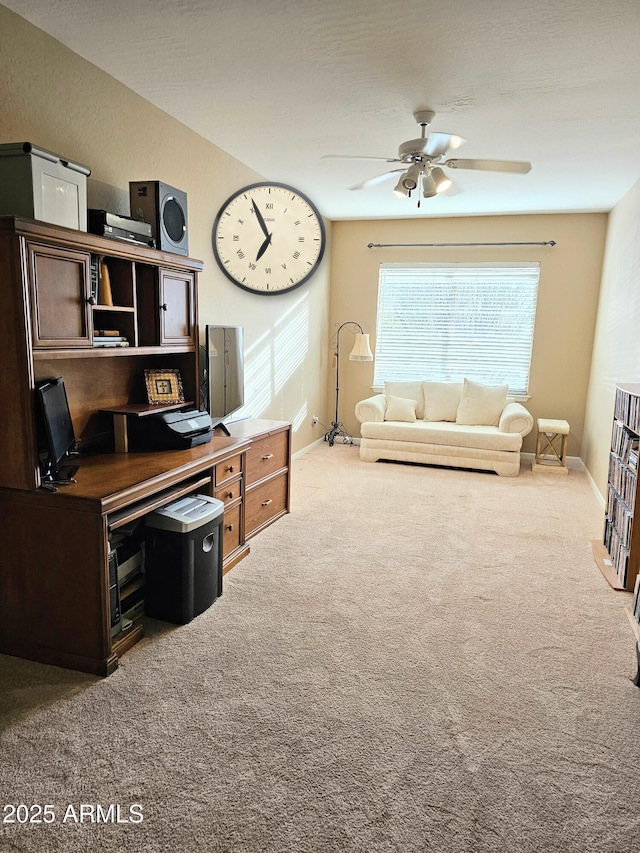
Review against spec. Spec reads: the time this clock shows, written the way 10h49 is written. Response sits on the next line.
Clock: 6h56
